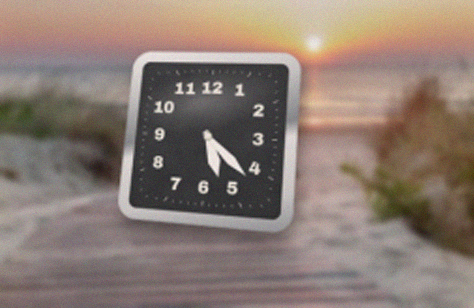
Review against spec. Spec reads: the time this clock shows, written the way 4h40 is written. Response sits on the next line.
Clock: 5h22
